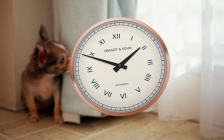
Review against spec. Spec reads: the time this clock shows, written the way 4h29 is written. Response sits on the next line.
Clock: 1h49
